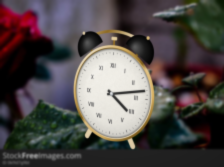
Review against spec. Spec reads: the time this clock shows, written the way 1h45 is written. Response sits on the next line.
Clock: 4h13
